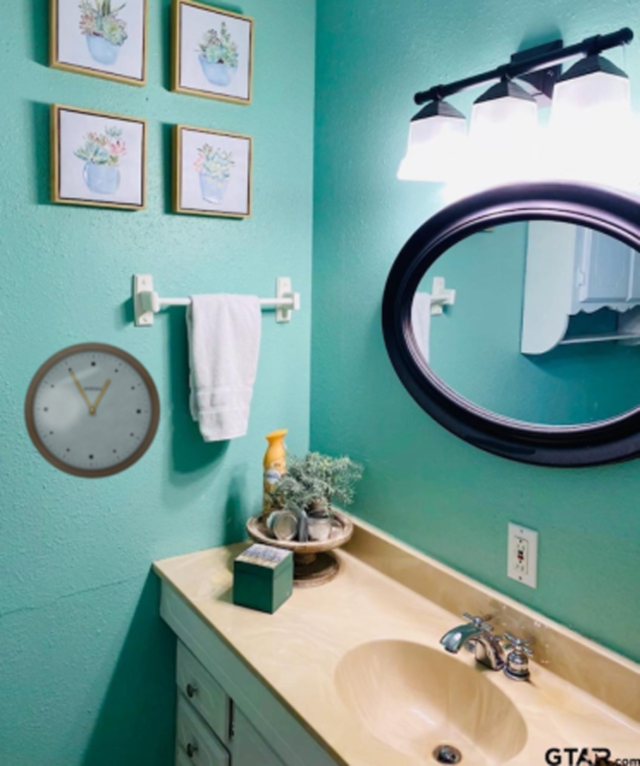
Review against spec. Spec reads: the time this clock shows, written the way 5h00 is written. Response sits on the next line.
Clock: 12h55
